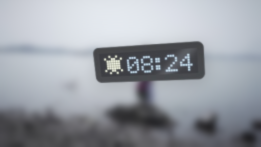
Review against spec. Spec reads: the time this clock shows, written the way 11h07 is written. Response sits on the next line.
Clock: 8h24
